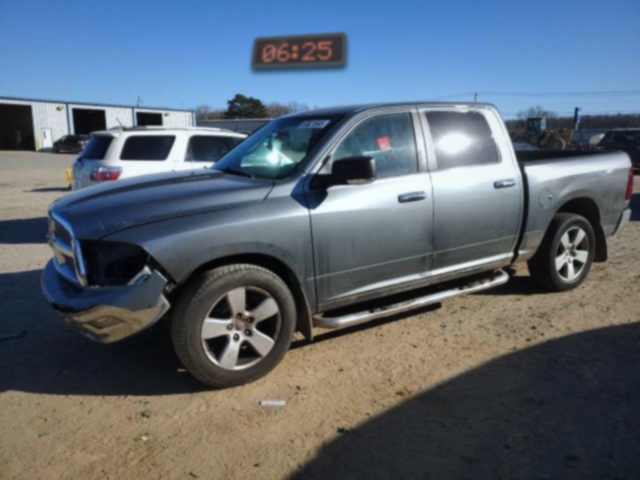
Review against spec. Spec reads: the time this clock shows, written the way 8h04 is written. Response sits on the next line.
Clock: 6h25
